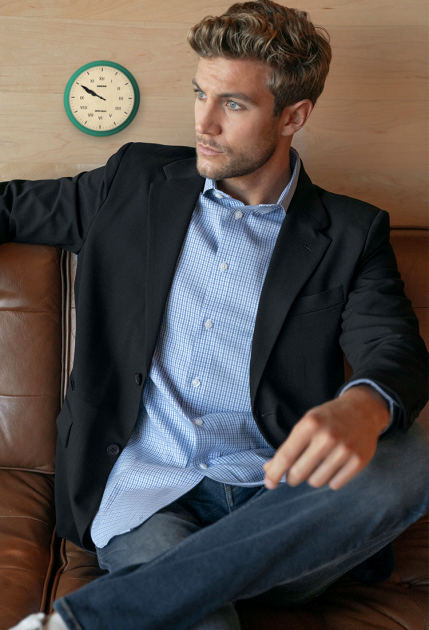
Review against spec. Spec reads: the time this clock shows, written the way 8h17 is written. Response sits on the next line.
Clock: 9h50
